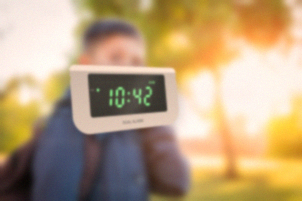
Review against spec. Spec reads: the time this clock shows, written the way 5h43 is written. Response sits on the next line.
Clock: 10h42
